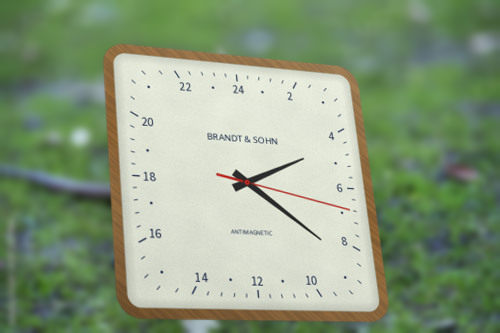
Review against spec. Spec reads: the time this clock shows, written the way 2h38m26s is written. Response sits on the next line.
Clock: 4h21m17s
